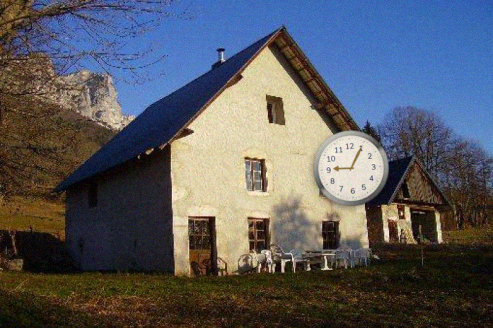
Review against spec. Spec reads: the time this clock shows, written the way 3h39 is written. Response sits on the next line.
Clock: 9h05
